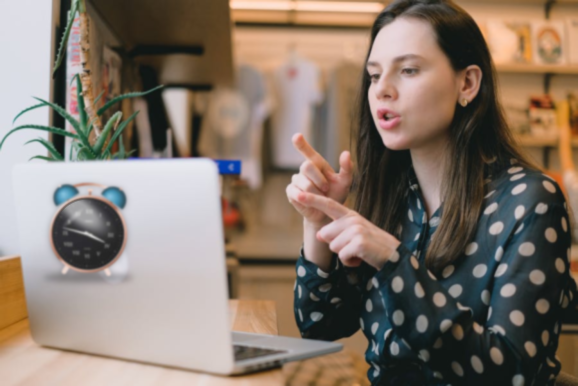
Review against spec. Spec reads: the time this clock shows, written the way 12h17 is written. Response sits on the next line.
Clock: 3h47
